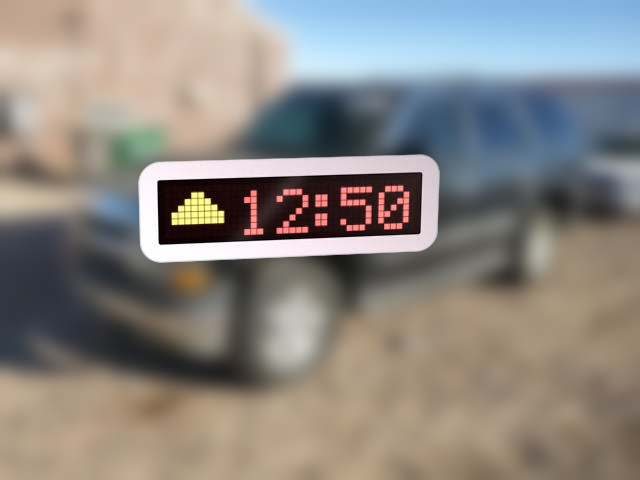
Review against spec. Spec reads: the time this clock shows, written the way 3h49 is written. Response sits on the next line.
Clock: 12h50
